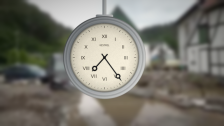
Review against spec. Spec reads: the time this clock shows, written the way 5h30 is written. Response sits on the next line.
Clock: 7h24
